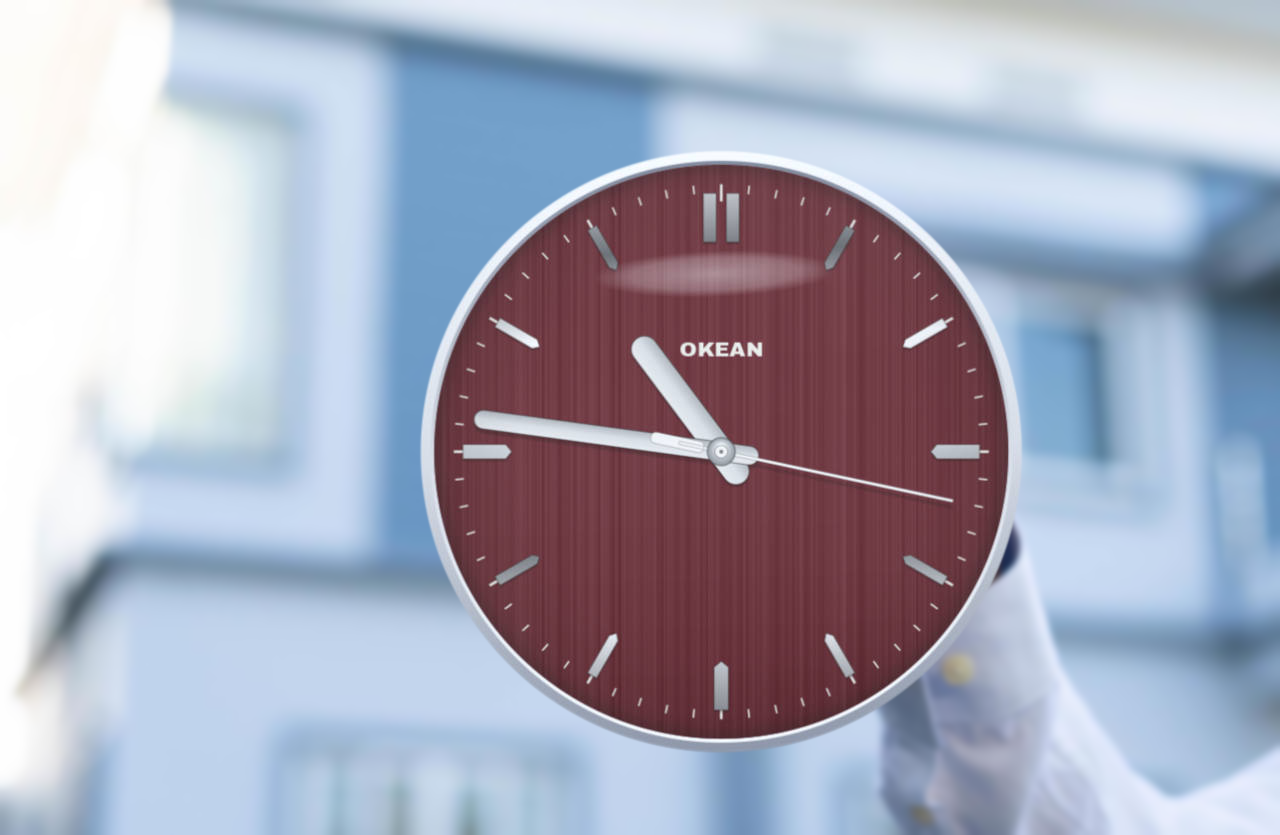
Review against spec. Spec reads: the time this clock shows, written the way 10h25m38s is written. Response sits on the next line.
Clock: 10h46m17s
